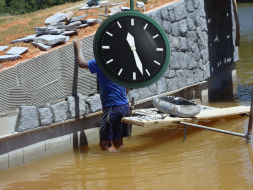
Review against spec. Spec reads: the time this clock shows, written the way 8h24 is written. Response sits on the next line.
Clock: 11h27
